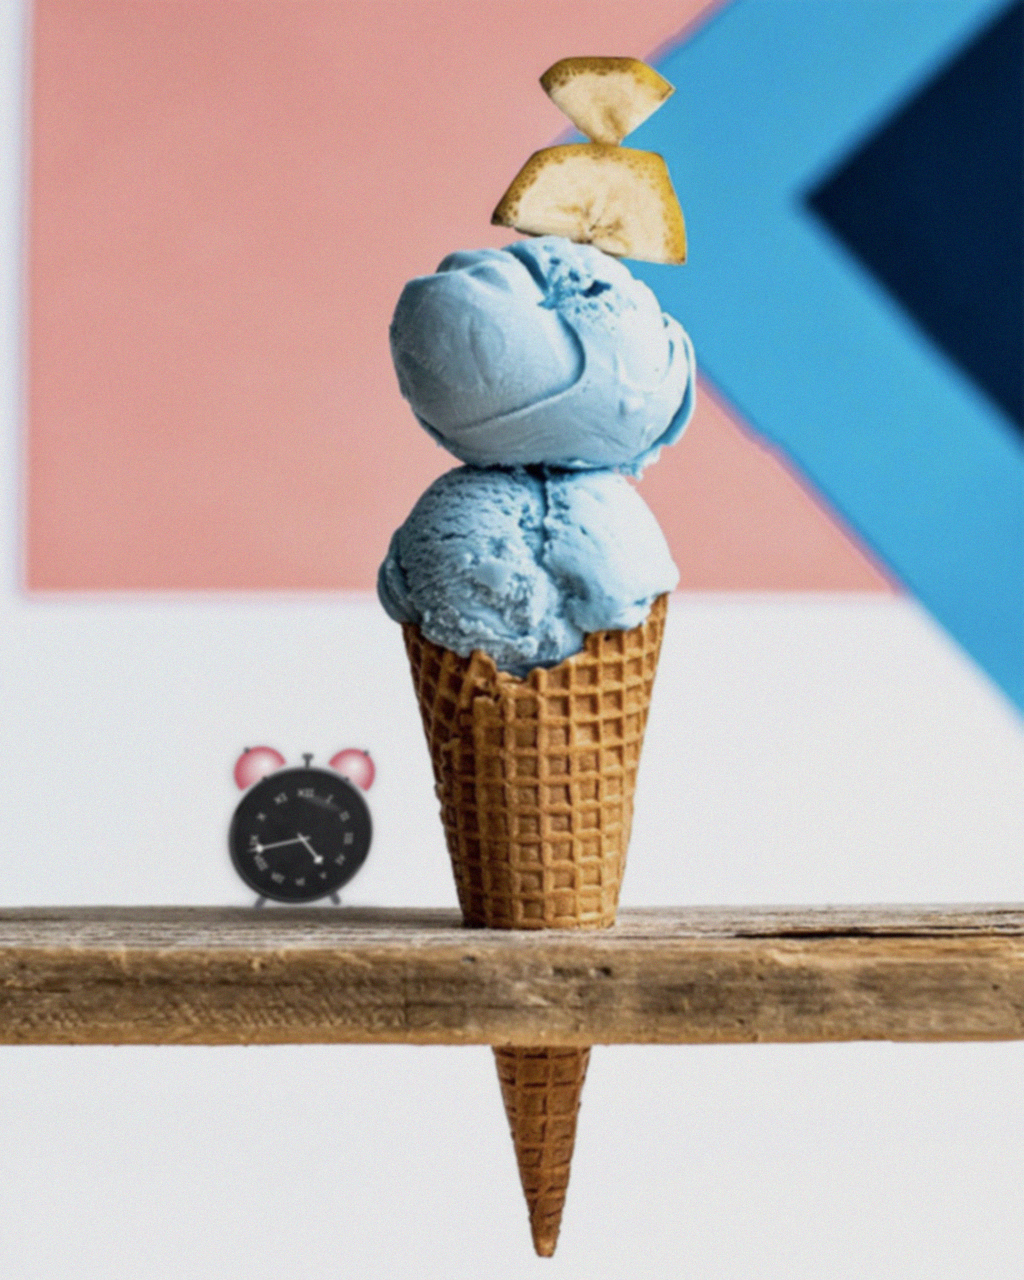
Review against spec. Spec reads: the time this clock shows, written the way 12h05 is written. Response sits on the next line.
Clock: 4h43
